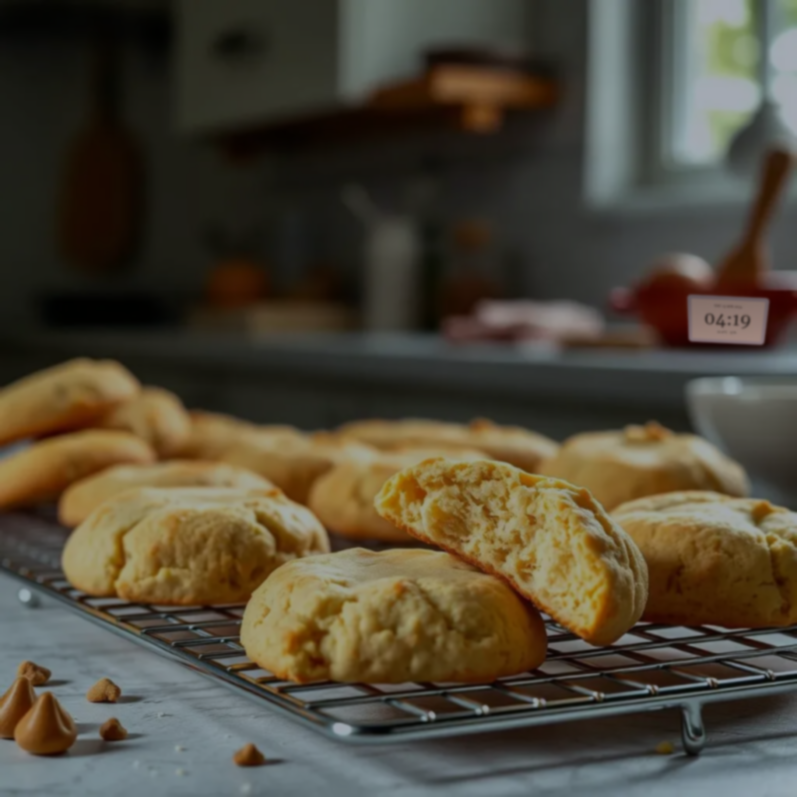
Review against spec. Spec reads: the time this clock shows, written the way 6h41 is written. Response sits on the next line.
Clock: 4h19
